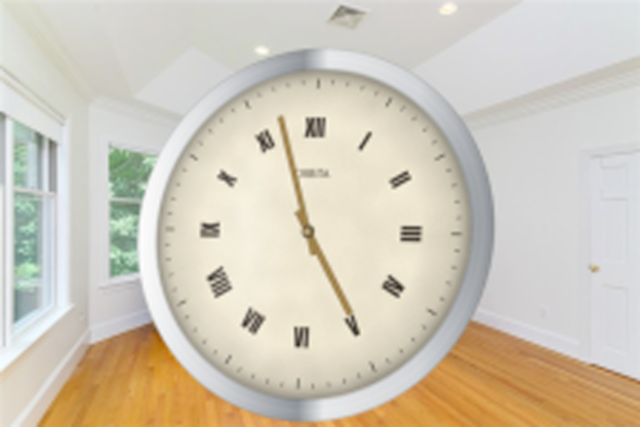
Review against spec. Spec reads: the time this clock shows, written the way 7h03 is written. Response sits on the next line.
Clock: 4h57
